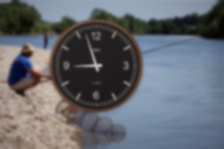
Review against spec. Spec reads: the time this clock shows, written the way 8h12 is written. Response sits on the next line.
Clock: 8h57
